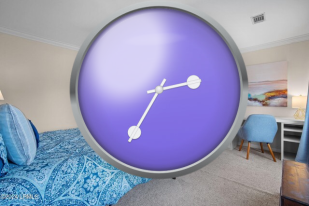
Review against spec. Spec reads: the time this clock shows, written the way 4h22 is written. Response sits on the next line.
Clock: 2h35
